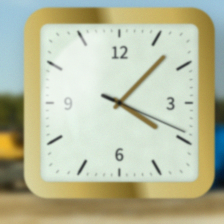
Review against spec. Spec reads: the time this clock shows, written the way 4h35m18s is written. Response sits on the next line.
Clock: 4h07m19s
